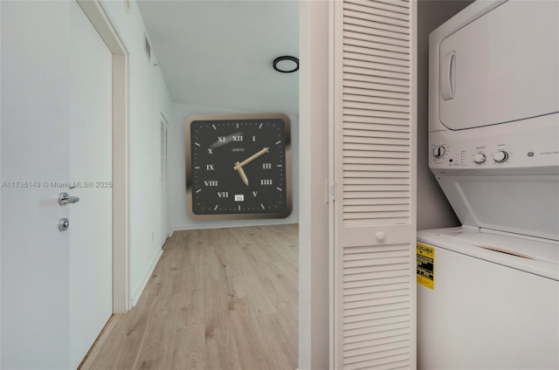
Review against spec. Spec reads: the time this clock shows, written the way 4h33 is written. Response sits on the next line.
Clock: 5h10
